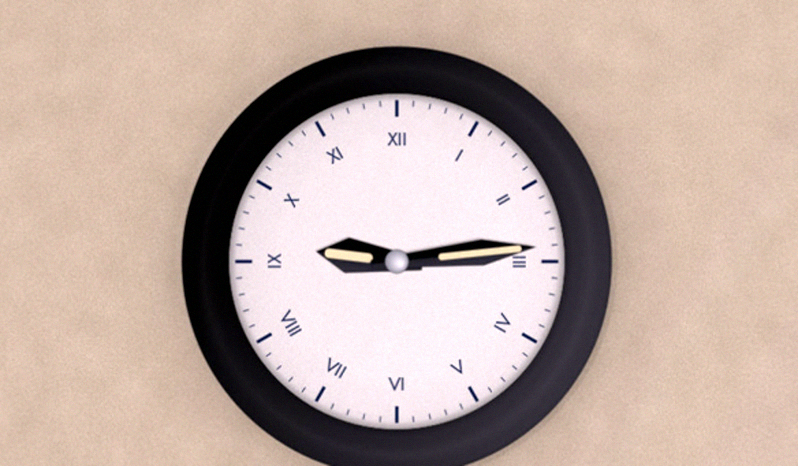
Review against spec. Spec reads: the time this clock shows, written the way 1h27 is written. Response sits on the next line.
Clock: 9h14
